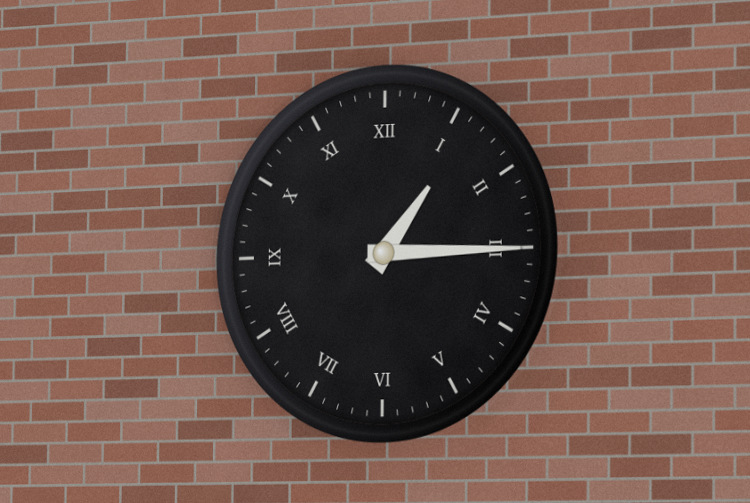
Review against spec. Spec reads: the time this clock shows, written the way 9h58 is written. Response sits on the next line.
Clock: 1h15
